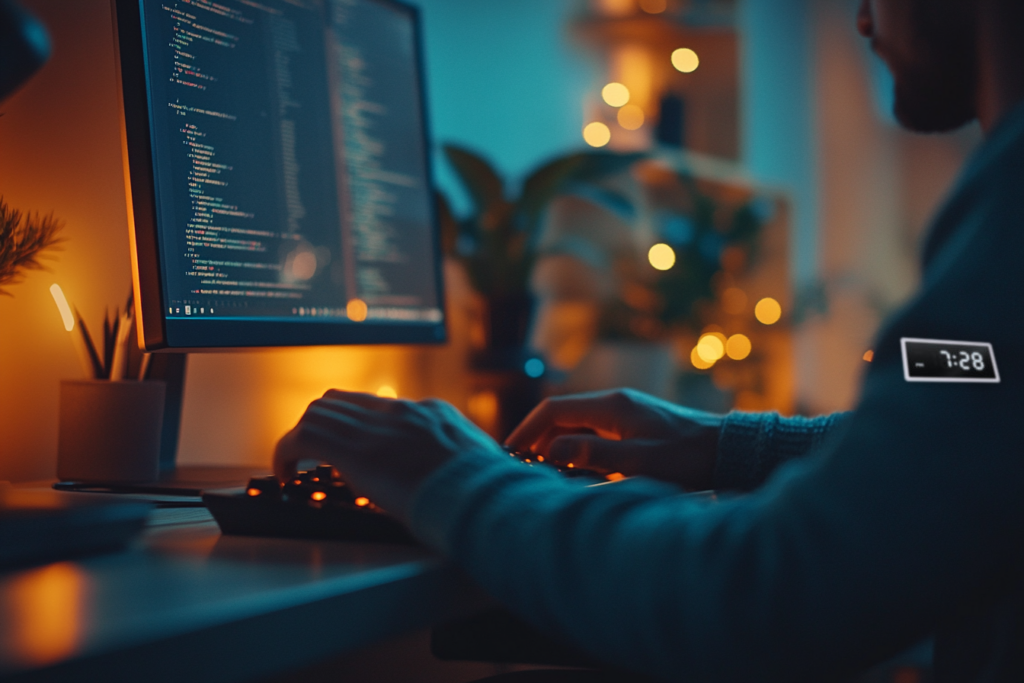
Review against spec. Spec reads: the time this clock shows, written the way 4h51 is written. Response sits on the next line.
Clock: 7h28
